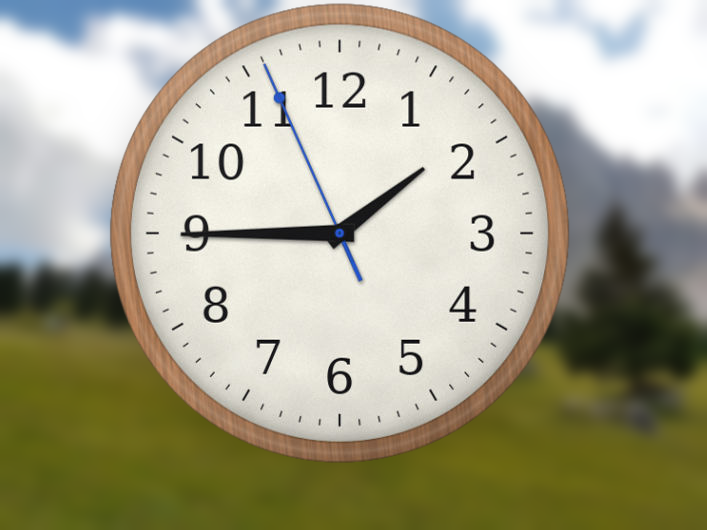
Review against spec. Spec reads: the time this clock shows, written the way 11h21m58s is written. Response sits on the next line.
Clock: 1h44m56s
